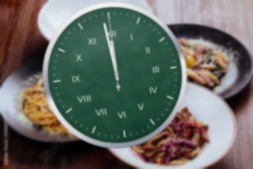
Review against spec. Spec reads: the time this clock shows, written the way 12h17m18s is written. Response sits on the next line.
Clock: 11h59m00s
